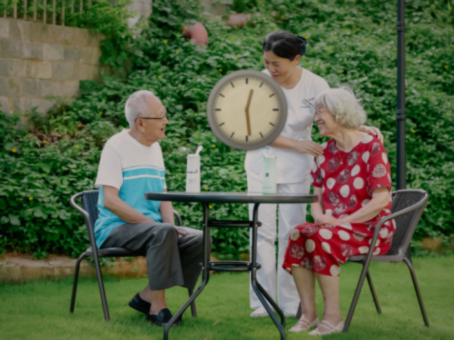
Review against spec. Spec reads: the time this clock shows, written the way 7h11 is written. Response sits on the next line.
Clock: 12h29
